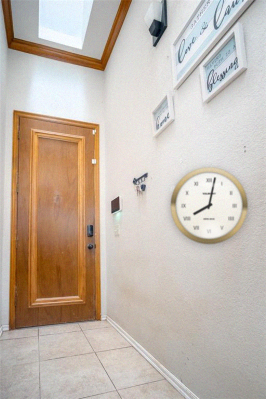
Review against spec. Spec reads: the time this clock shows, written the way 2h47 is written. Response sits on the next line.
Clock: 8h02
